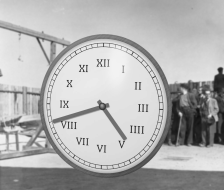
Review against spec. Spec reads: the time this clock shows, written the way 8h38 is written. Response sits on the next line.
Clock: 4h42
